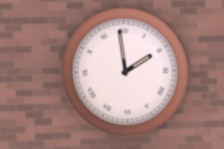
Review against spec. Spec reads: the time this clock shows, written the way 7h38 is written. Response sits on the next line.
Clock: 1h59
